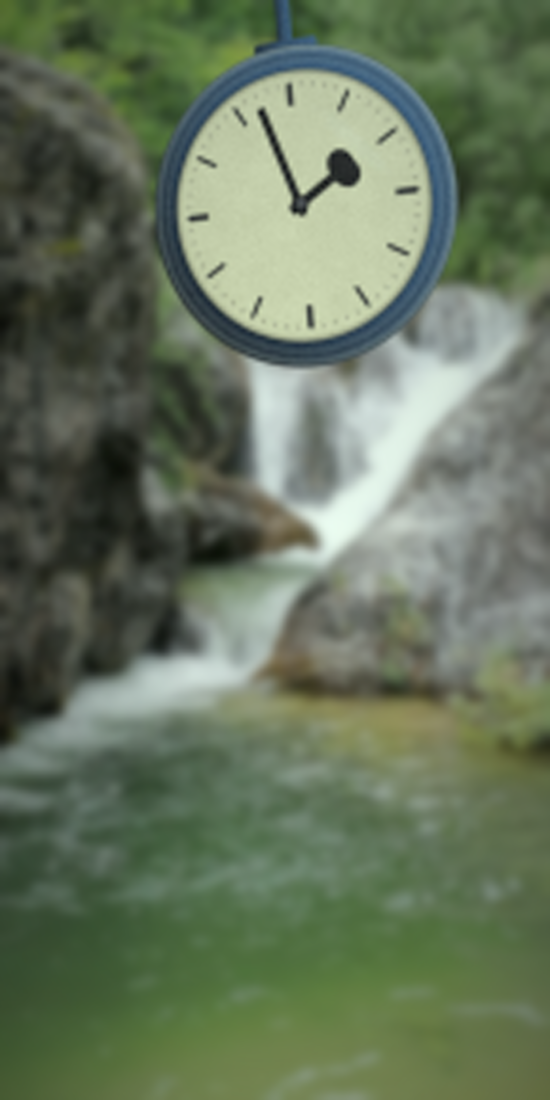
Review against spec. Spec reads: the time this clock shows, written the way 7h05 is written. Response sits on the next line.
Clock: 1h57
